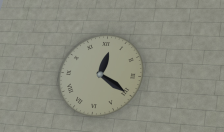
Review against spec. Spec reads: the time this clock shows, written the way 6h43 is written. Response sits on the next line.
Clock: 12h20
